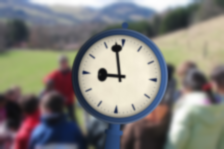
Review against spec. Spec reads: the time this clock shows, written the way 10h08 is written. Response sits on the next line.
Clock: 8h58
